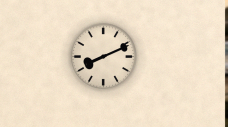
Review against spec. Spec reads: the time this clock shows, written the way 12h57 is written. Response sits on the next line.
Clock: 8h11
